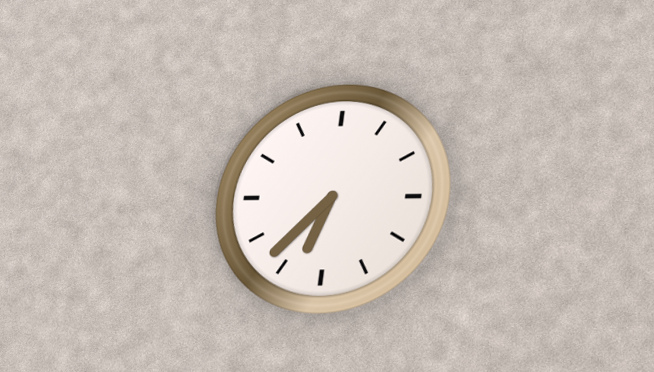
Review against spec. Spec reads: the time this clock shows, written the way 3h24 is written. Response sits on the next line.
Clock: 6h37
